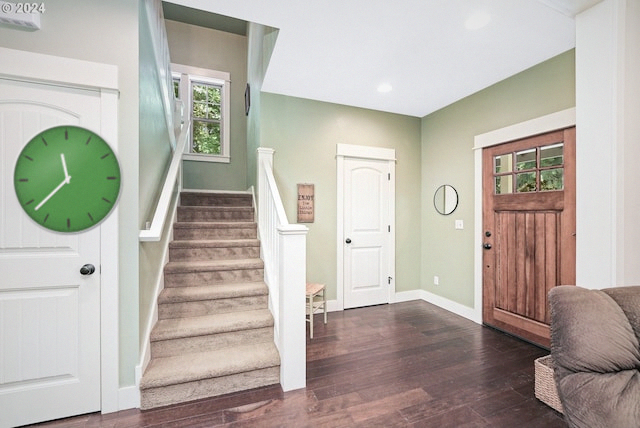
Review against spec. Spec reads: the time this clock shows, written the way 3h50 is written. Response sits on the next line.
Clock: 11h38
